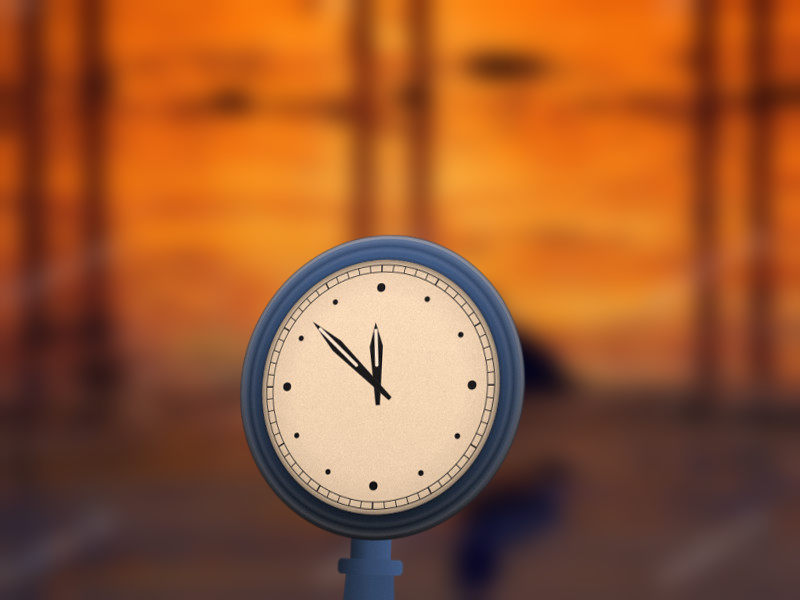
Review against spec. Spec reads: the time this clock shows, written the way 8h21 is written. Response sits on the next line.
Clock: 11h52
